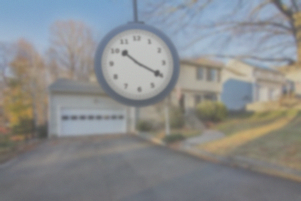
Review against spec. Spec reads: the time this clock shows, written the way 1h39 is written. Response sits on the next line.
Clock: 10h20
